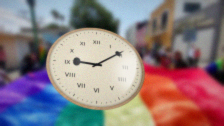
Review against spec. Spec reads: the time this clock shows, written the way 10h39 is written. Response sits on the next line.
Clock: 9h09
